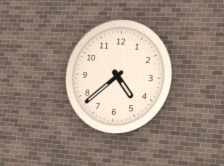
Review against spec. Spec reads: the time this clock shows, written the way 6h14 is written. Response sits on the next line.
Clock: 4h38
